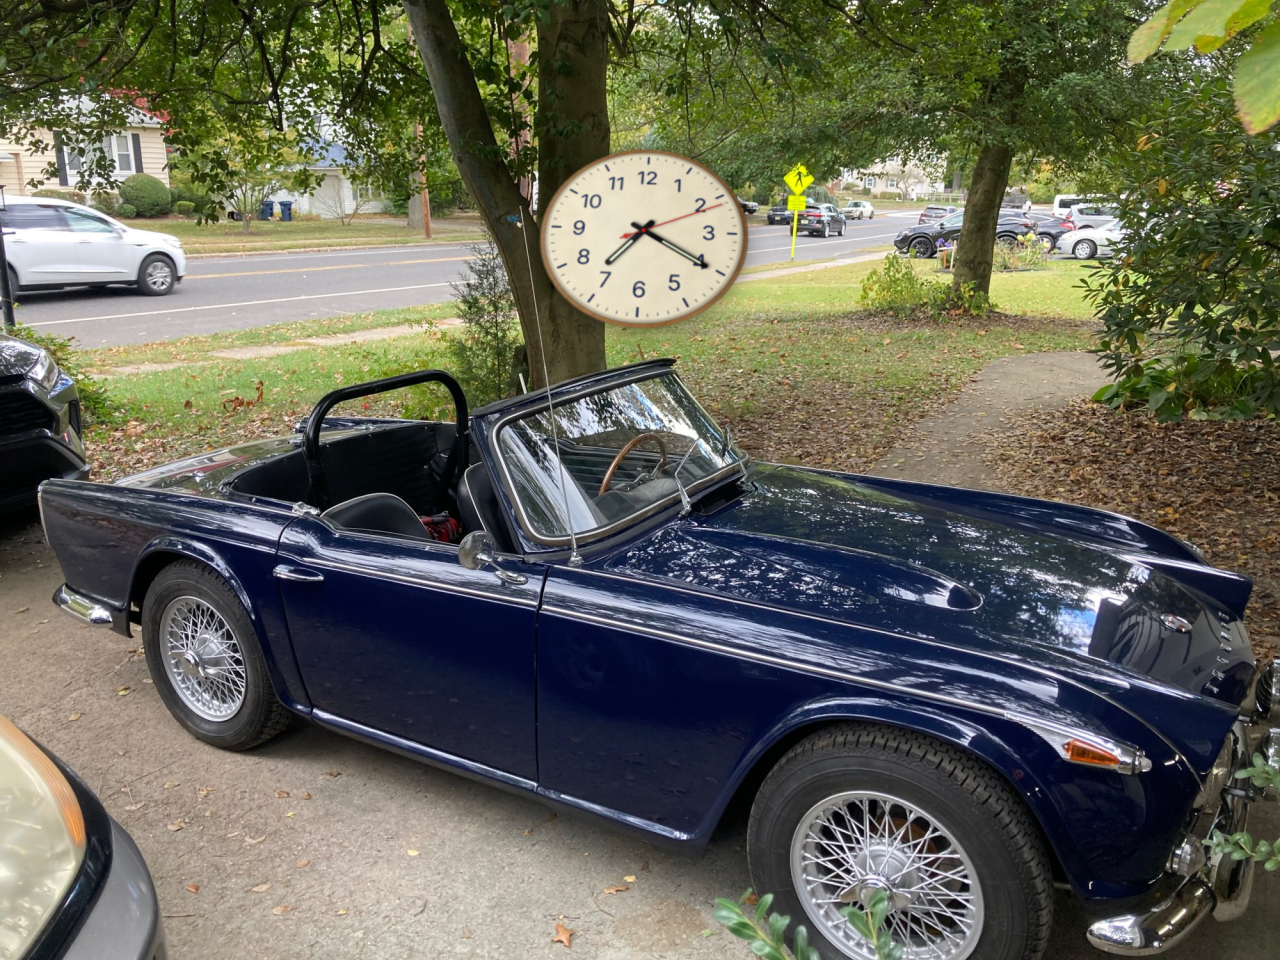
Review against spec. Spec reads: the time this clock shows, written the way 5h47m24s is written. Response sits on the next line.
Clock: 7h20m11s
